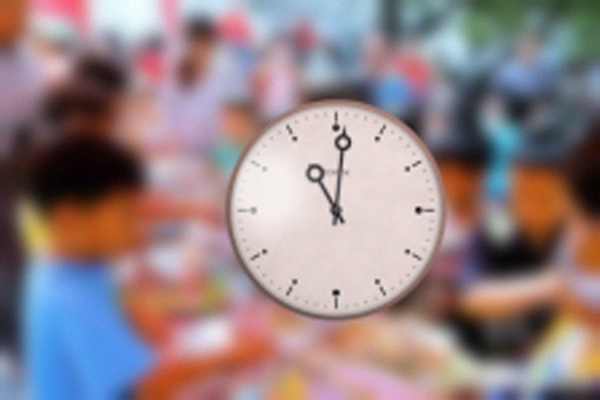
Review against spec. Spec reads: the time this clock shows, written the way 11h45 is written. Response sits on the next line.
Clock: 11h01
